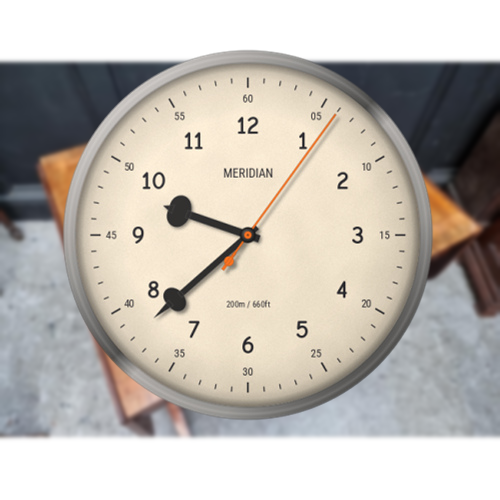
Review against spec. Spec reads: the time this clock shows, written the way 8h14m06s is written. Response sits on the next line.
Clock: 9h38m06s
